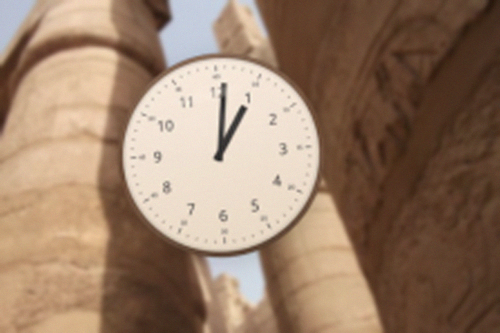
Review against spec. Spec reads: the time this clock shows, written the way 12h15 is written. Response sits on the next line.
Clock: 1h01
